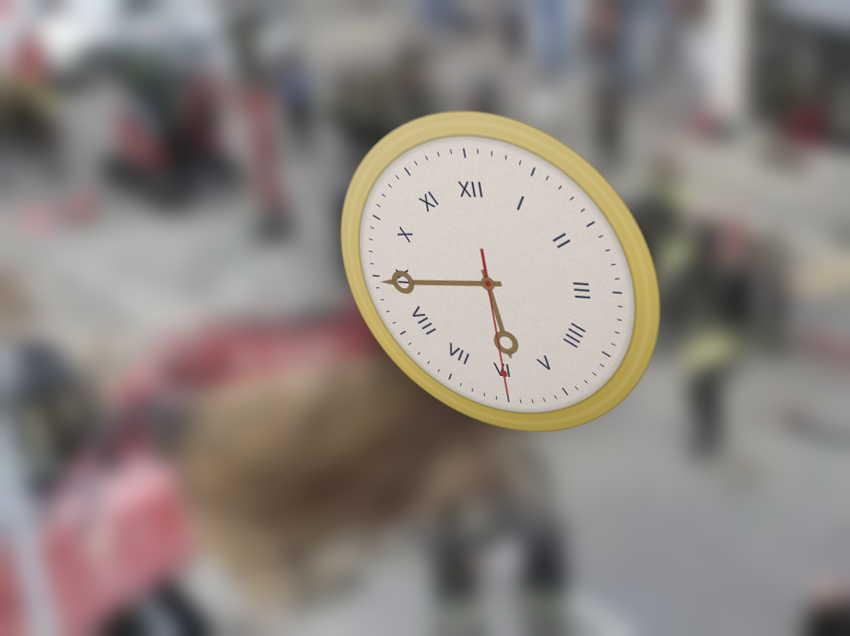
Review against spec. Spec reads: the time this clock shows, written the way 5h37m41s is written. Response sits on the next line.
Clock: 5h44m30s
